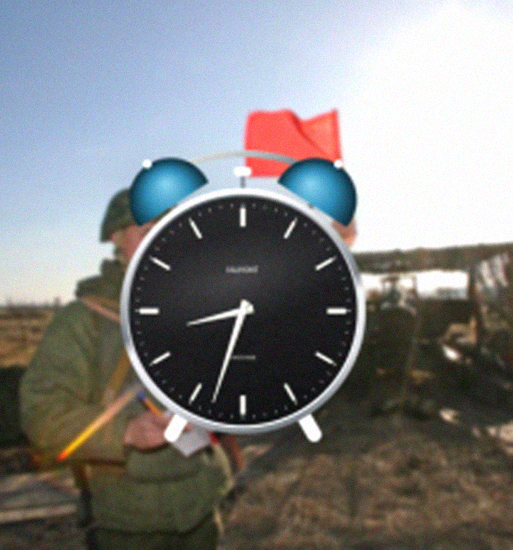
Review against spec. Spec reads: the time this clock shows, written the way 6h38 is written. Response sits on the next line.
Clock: 8h33
